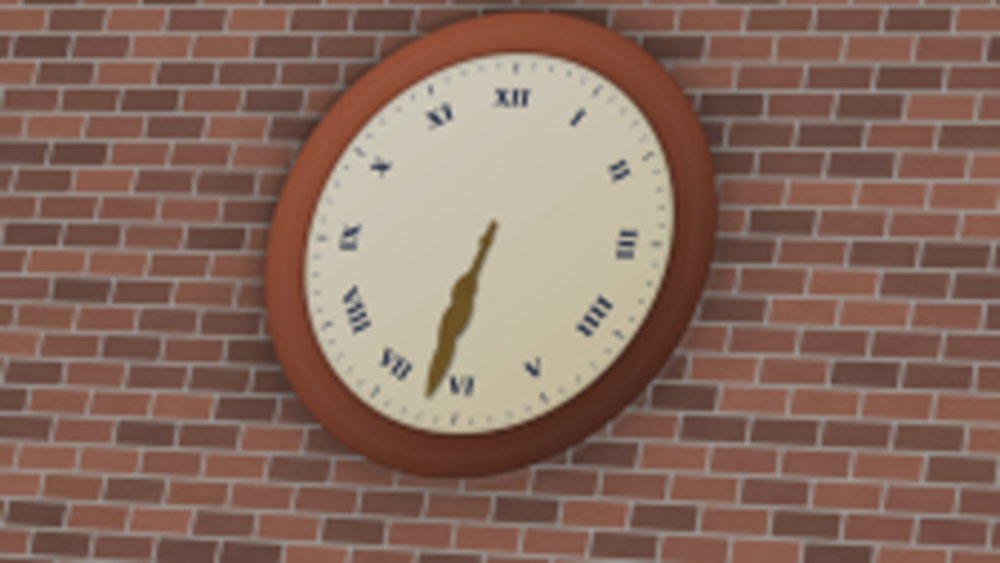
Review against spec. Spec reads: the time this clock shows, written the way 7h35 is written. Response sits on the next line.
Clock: 6h32
